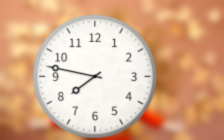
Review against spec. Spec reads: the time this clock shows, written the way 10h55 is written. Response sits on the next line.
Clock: 7h47
